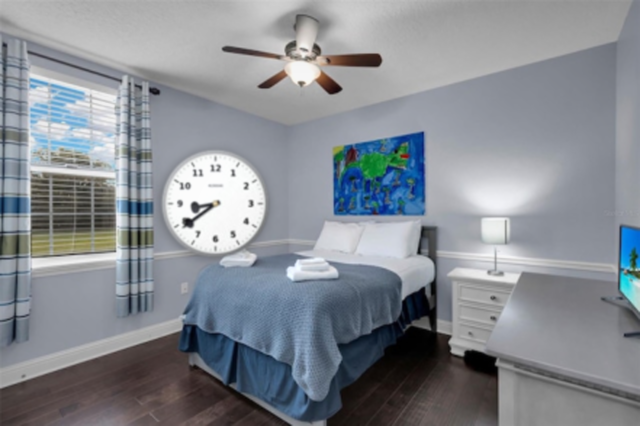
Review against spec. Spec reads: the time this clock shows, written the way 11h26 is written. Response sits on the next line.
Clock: 8h39
